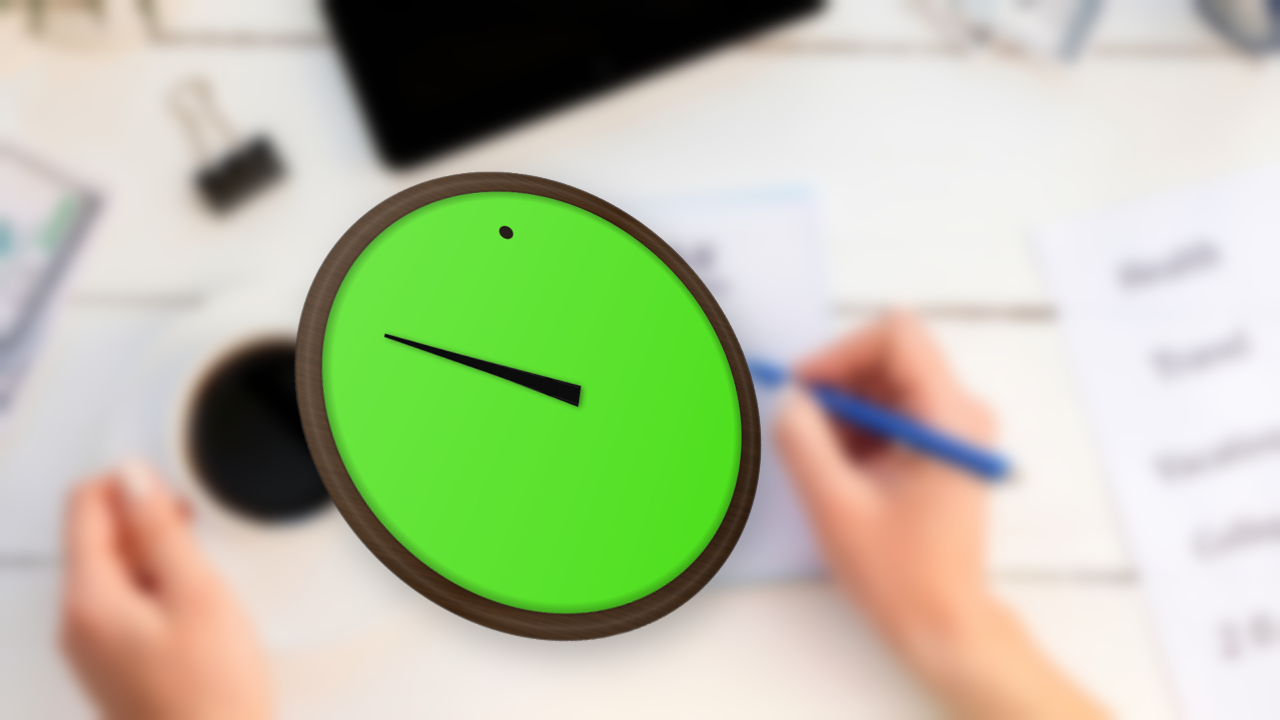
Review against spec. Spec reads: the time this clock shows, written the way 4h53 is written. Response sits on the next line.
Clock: 9h49
